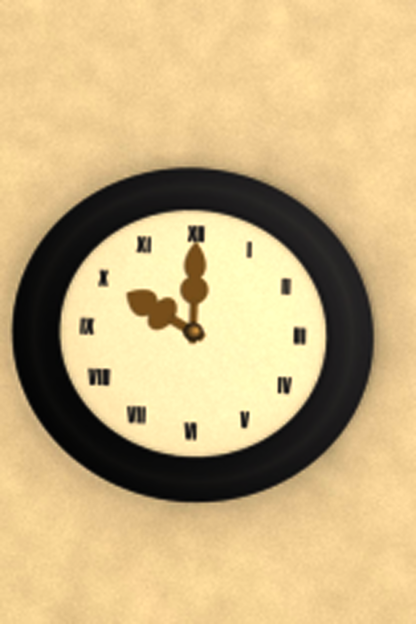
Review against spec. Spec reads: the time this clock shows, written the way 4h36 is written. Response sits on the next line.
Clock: 10h00
